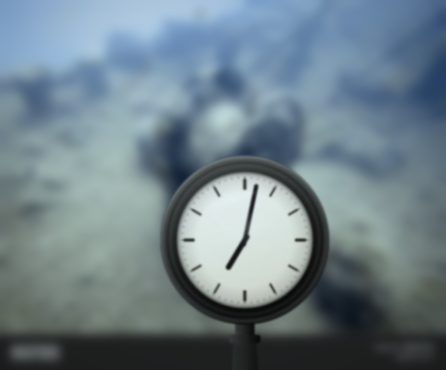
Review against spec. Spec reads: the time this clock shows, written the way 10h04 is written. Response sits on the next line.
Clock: 7h02
